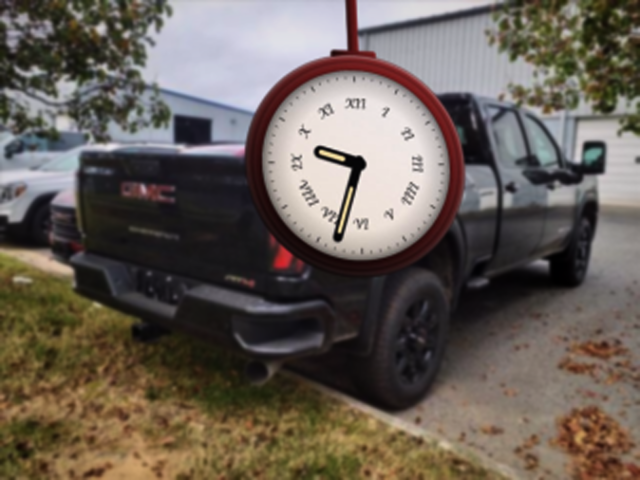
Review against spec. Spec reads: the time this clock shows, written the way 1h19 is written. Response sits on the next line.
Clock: 9h33
